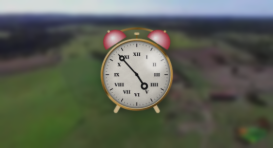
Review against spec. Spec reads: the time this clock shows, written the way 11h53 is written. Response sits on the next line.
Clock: 4h53
